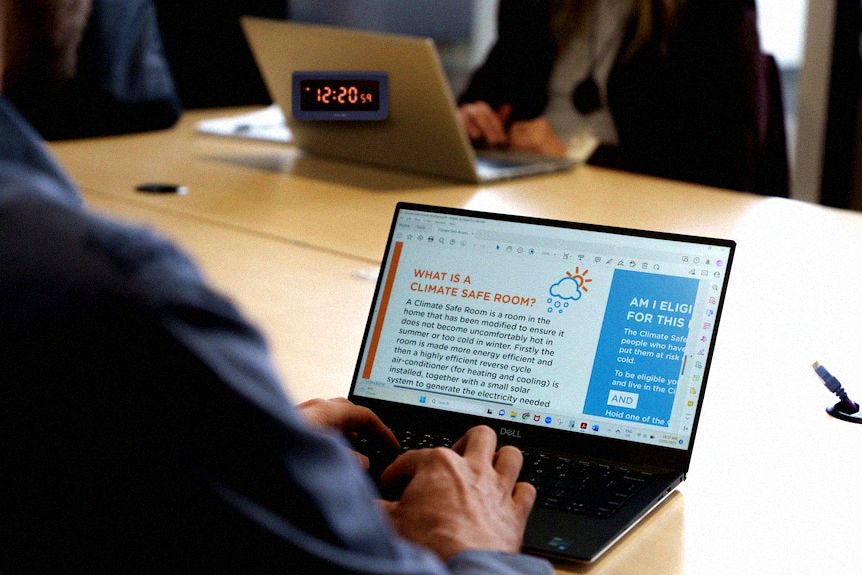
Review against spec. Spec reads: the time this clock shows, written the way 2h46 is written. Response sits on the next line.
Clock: 12h20
